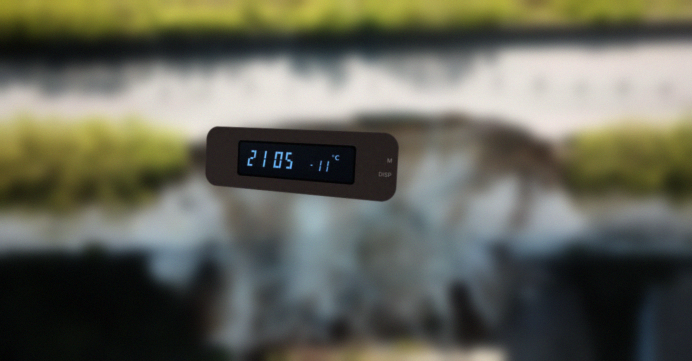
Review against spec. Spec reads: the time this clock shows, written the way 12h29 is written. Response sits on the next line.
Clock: 21h05
